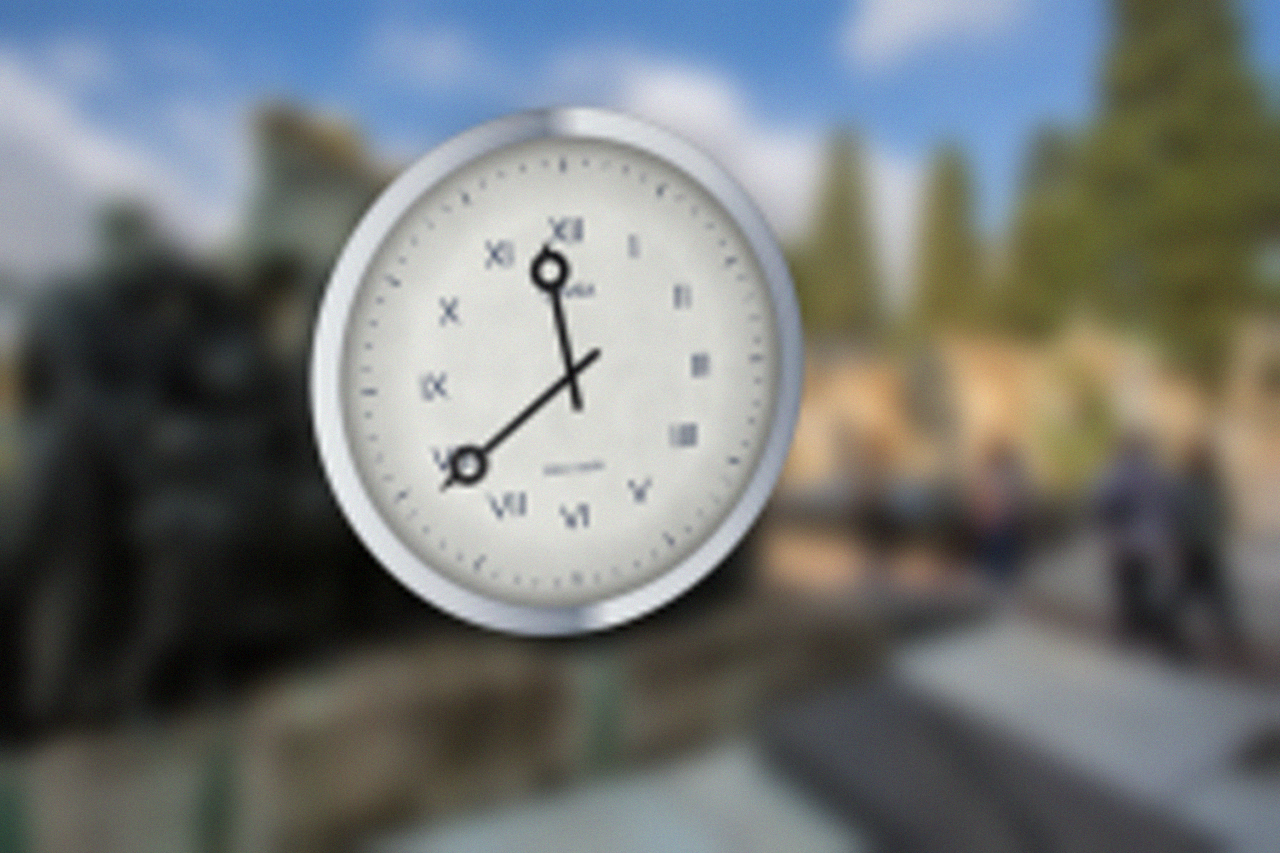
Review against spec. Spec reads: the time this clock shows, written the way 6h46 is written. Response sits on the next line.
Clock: 11h39
